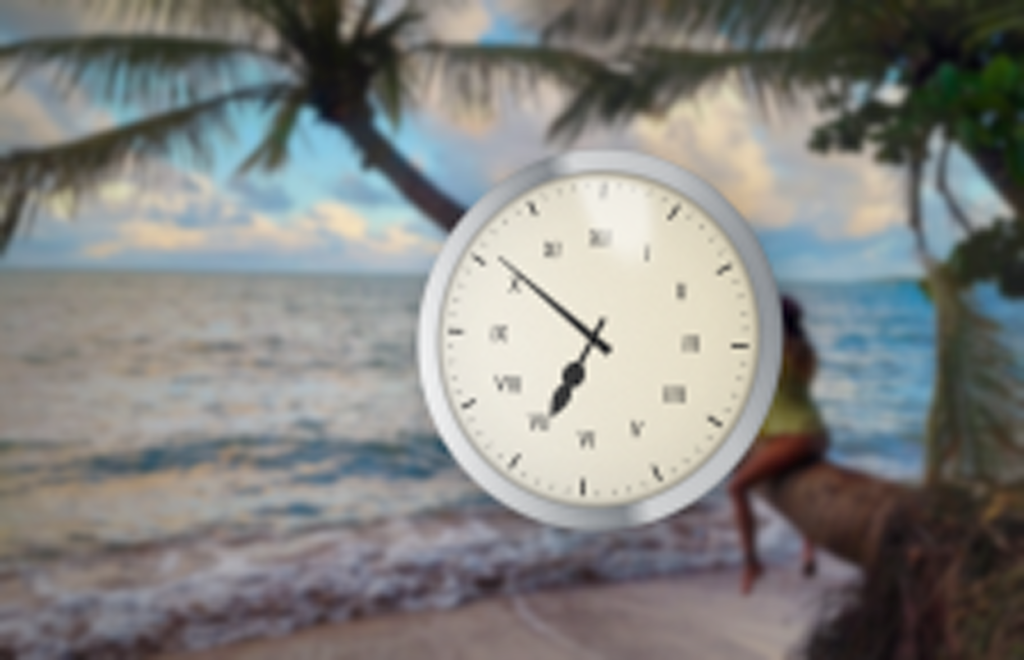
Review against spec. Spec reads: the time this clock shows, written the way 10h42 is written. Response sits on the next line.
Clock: 6h51
